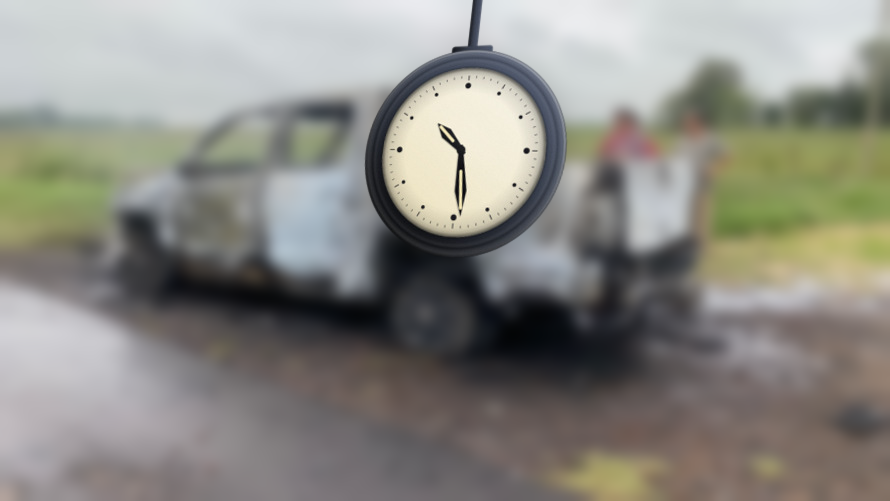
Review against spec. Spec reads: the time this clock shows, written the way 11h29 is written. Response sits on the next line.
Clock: 10h29
